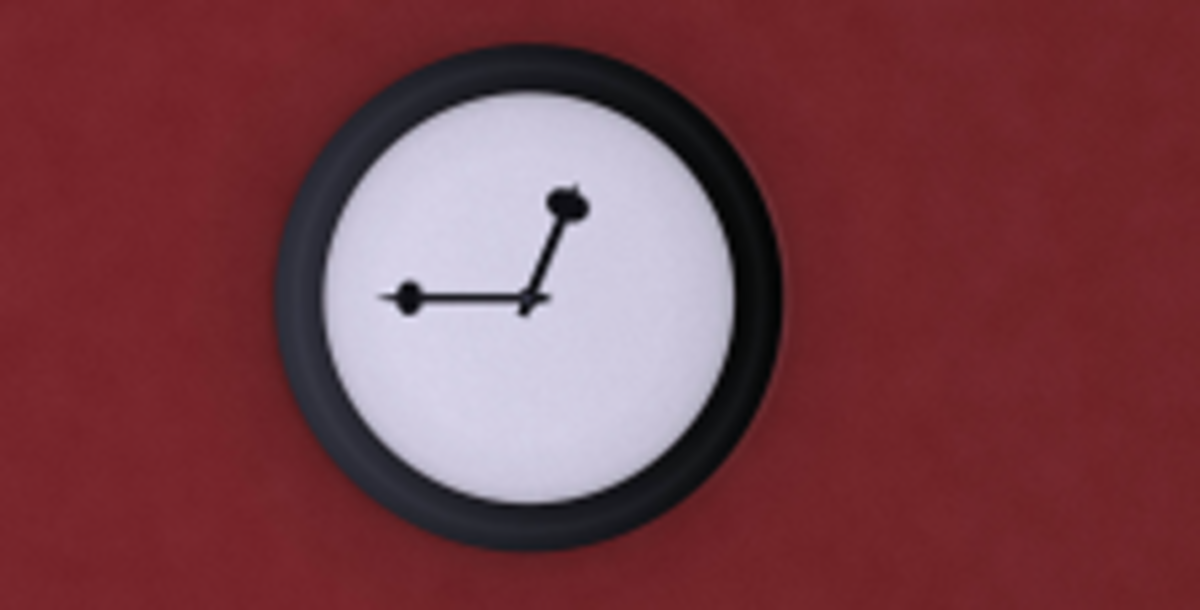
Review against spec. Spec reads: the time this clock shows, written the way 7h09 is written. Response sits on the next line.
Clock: 12h45
